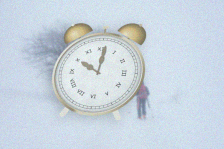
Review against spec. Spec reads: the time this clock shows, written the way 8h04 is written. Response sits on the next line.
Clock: 10h01
